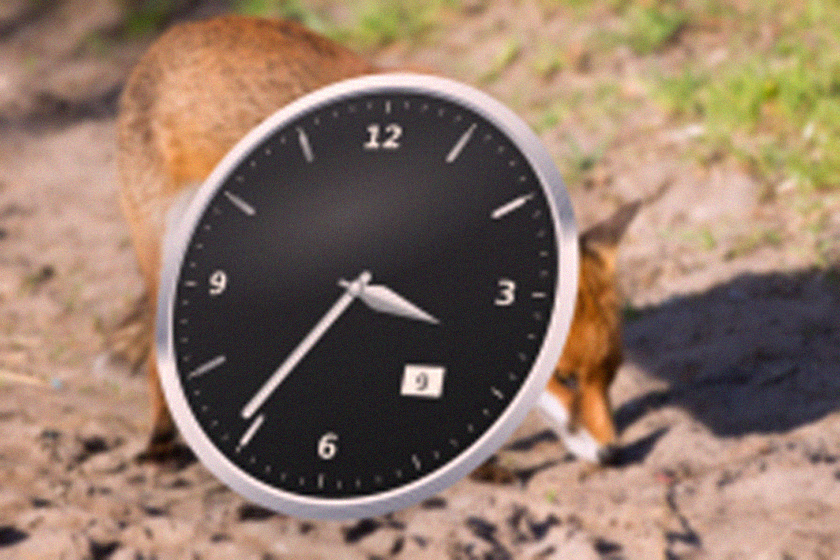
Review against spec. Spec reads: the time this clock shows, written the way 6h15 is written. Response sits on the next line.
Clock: 3h36
